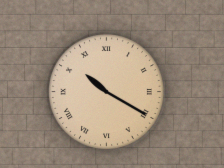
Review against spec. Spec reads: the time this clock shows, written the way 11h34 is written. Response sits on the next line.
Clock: 10h20
